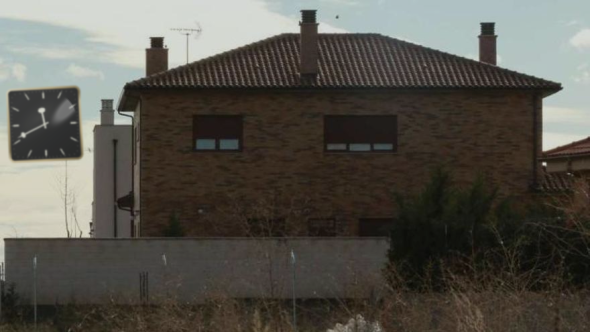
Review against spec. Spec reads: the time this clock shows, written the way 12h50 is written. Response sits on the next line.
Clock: 11h41
